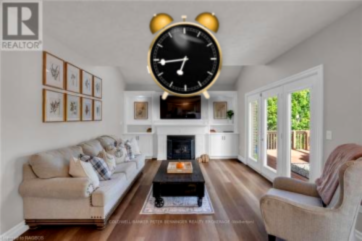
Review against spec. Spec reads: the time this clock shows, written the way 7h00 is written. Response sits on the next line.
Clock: 6h44
